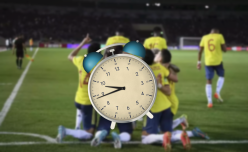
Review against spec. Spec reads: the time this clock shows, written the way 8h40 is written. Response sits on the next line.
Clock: 9h44
